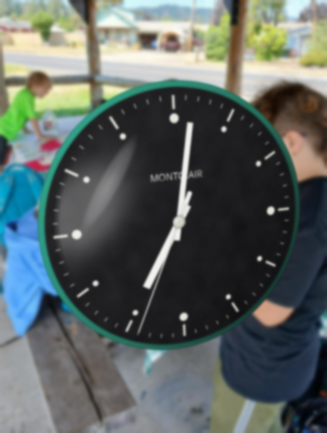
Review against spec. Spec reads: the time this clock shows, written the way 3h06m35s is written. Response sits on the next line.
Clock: 7h01m34s
